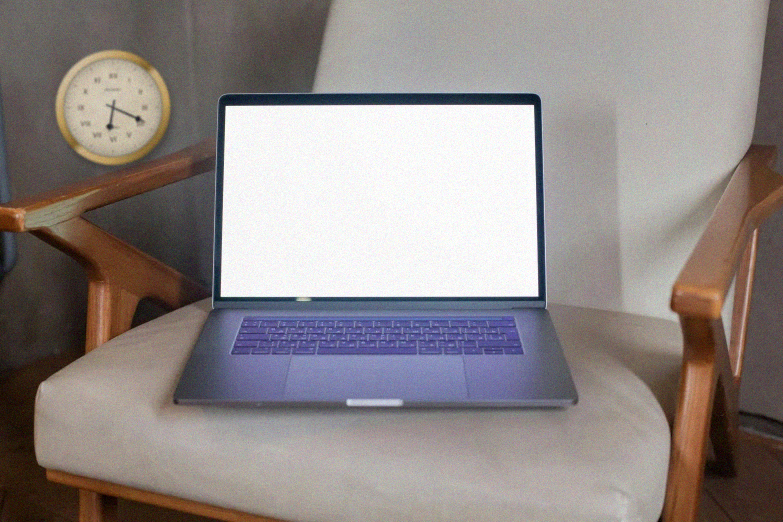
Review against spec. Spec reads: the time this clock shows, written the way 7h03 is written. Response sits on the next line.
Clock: 6h19
